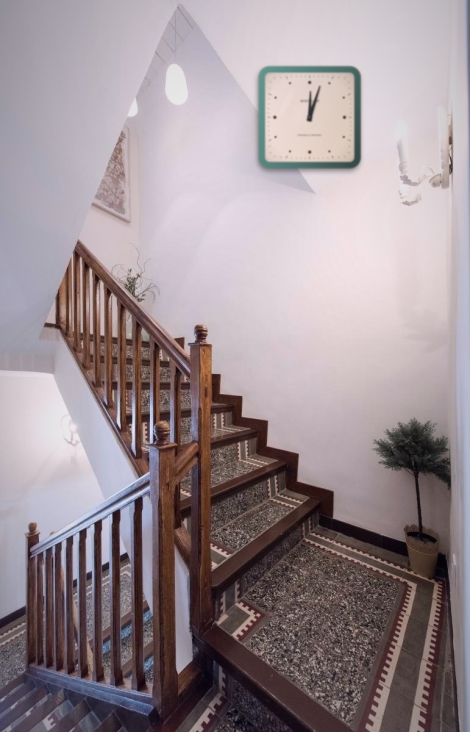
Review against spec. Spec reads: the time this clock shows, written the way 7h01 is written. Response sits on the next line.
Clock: 12h03
